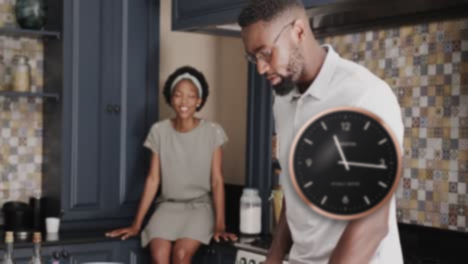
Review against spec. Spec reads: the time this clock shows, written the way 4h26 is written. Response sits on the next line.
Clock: 11h16
